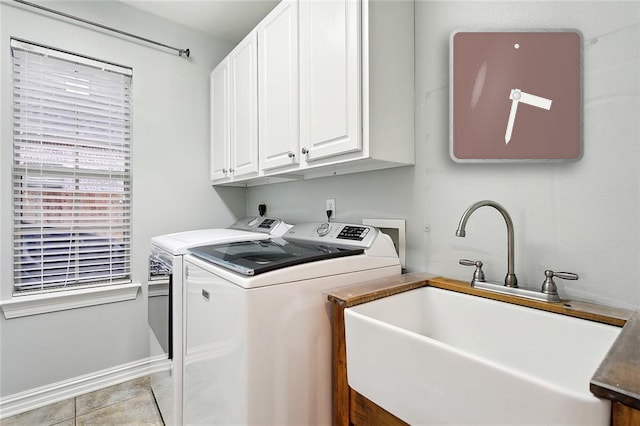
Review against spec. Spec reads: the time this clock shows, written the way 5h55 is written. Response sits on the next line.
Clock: 3h32
